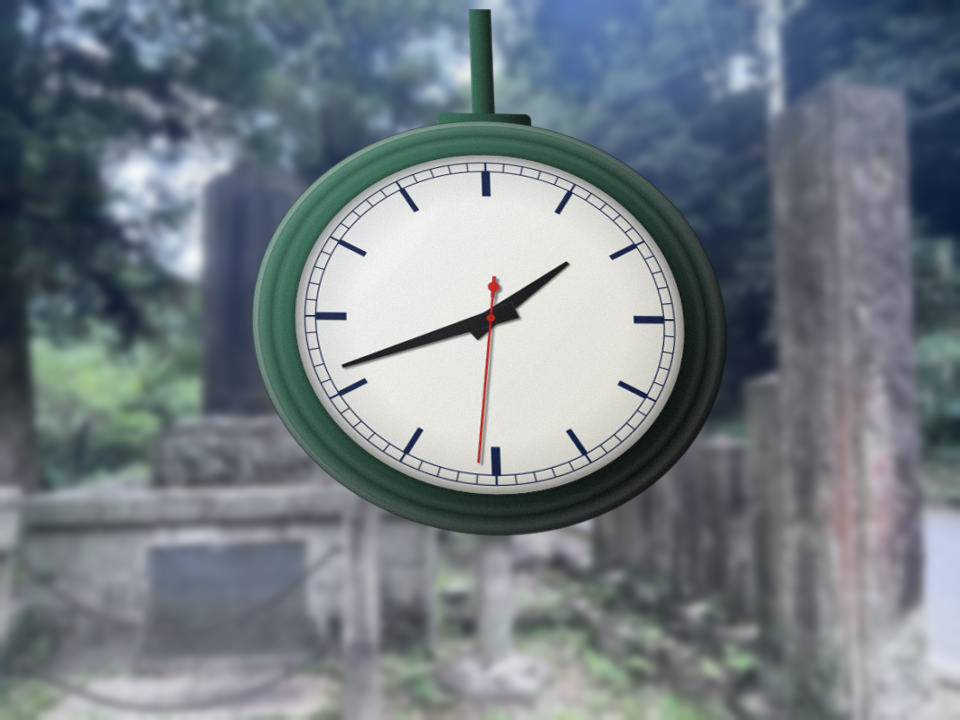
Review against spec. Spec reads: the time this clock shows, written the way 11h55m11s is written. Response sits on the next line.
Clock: 1h41m31s
